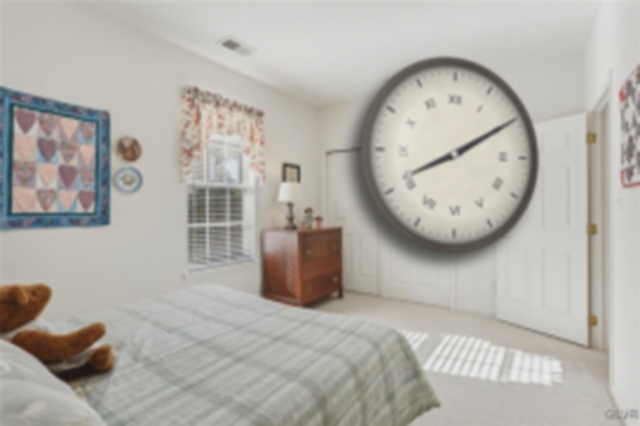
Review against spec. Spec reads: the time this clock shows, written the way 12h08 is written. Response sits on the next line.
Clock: 8h10
